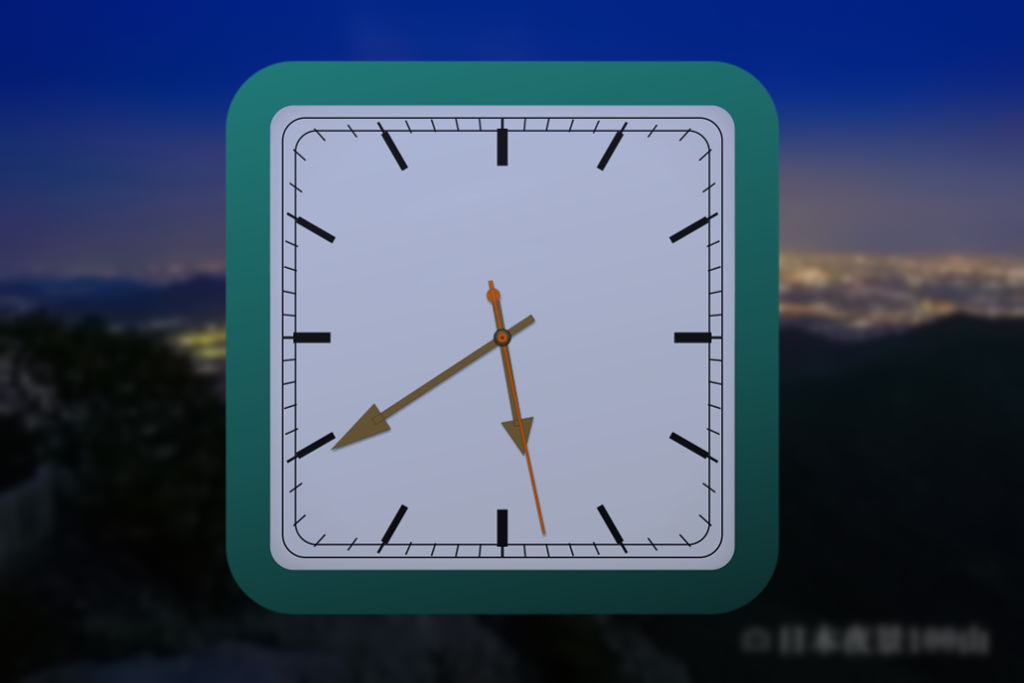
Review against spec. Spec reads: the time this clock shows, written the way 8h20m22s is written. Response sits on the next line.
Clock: 5h39m28s
